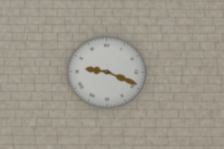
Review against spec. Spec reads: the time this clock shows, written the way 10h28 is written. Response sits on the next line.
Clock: 9h19
